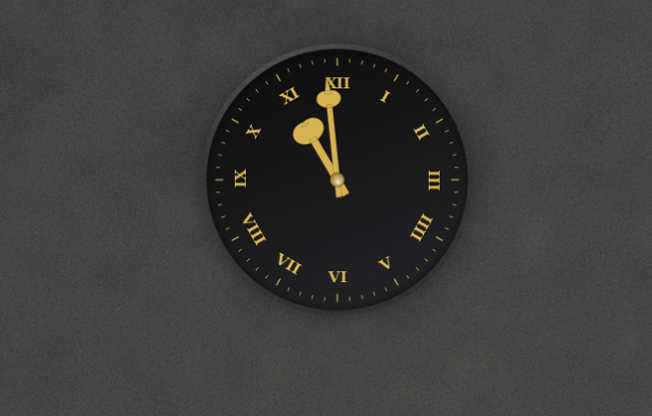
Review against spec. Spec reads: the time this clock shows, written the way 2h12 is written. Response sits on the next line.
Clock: 10h59
